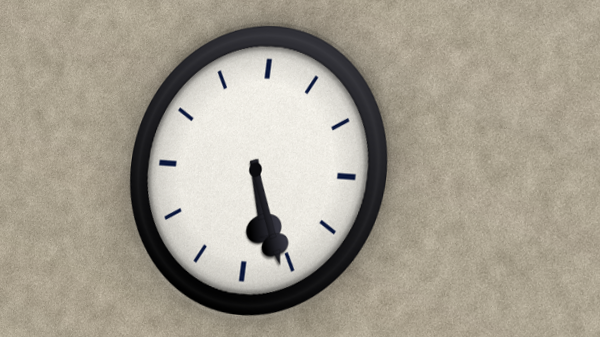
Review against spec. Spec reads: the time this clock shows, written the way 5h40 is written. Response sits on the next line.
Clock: 5h26
